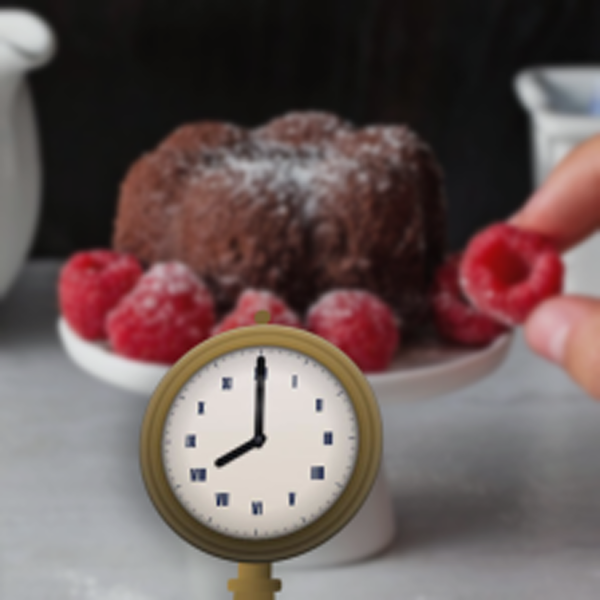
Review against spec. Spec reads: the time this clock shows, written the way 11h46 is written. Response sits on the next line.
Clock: 8h00
